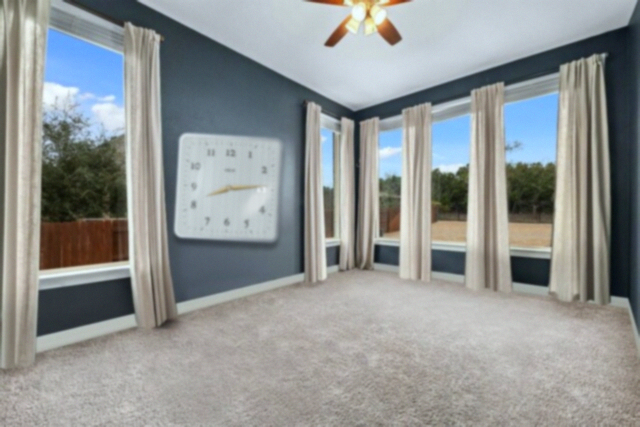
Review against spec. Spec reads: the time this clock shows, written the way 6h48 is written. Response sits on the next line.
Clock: 8h14
